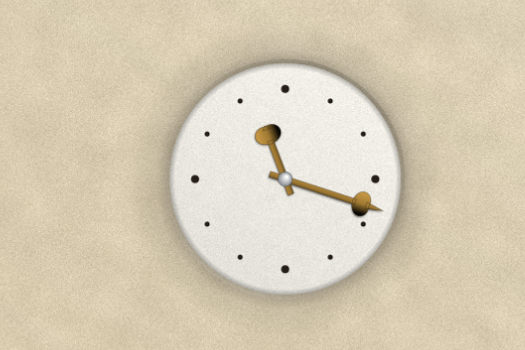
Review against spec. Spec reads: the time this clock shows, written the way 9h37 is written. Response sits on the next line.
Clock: 11h18
